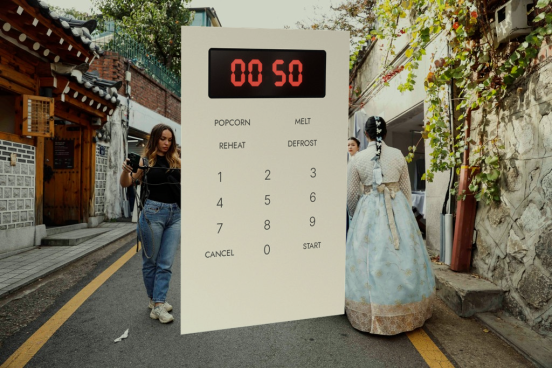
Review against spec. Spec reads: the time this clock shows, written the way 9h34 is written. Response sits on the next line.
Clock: 0h50
